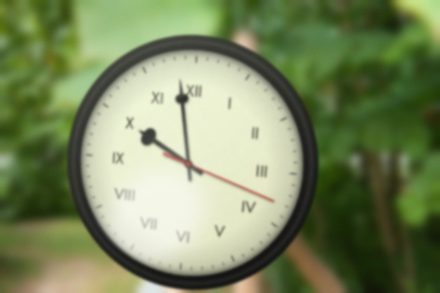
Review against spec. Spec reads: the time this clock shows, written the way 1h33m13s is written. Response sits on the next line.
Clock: 9h58m18s
